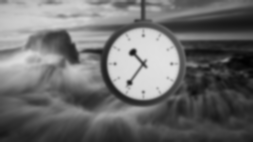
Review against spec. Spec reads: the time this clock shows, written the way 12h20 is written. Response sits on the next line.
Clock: 10h36
